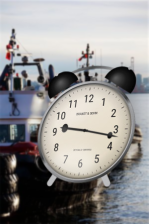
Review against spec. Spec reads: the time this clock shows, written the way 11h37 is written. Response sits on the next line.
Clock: 9h17
